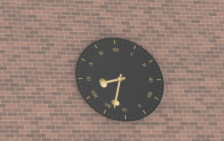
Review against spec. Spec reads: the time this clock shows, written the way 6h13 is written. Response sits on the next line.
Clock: 8h33
